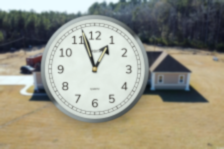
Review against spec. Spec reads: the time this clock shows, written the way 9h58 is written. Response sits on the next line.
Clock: 12h57
